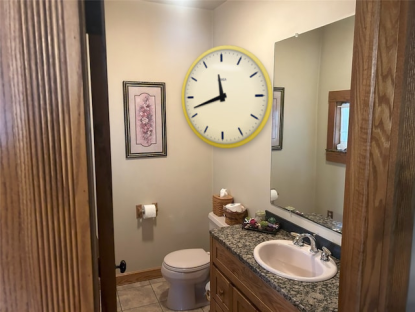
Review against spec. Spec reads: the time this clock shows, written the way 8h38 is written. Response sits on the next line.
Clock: 11h42
